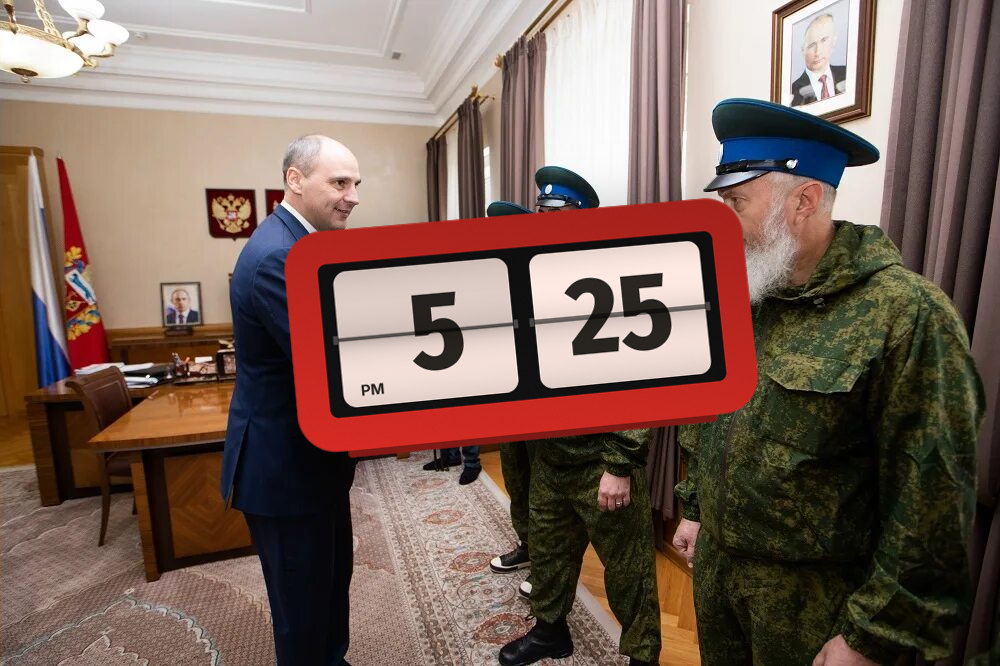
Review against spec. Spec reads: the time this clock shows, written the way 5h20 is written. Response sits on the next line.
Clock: 5h25
